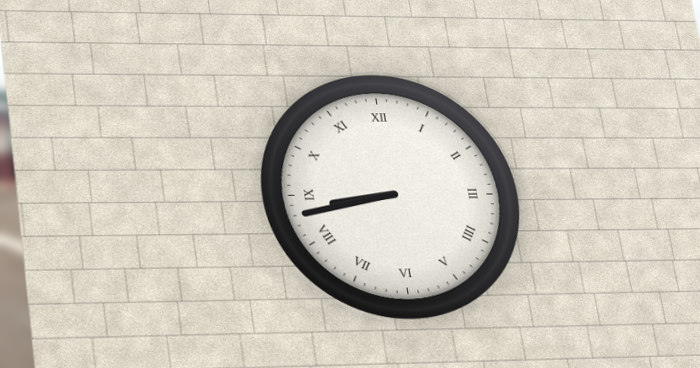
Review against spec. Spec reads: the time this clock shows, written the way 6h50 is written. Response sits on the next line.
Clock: 8h43
